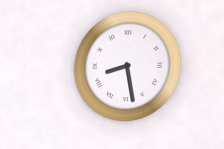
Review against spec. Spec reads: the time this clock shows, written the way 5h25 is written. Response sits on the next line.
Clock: 8h28
